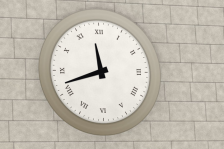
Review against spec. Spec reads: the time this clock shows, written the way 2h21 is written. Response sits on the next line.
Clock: 11h42
